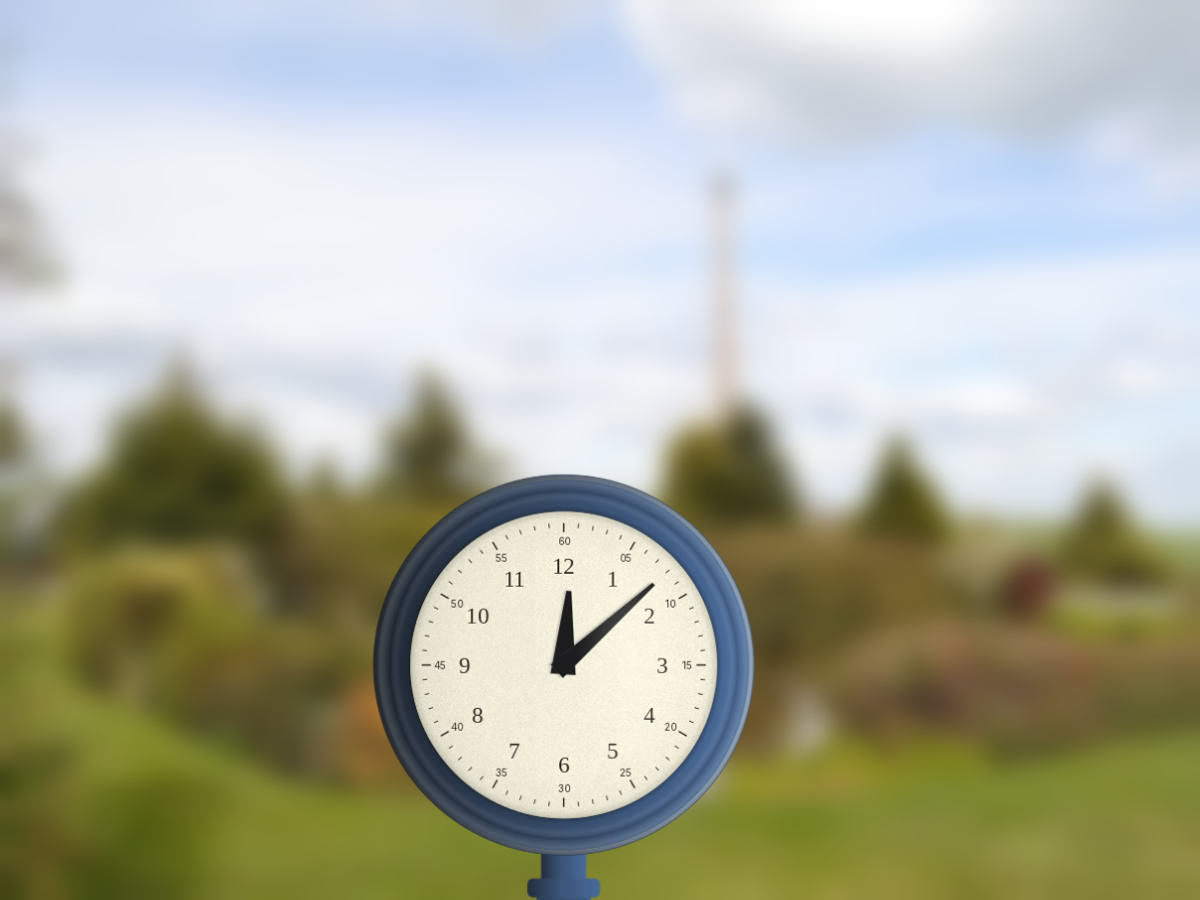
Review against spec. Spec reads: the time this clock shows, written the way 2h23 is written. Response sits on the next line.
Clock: 12h08
